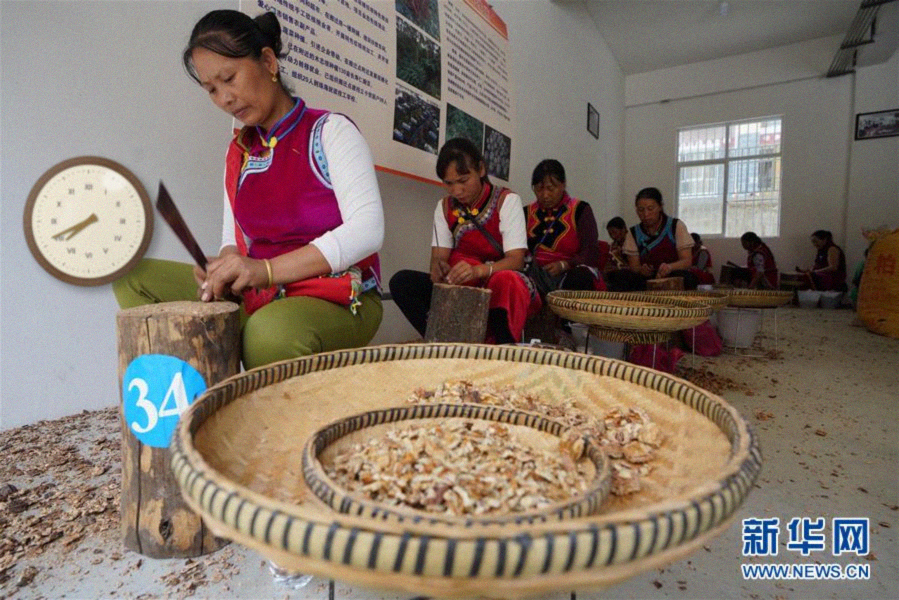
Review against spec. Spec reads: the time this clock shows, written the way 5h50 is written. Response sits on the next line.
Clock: 7h41
